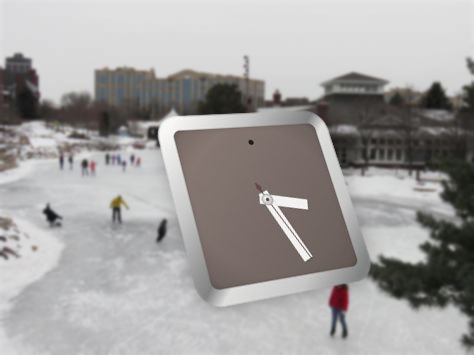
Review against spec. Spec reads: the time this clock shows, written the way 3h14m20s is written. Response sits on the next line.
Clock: 3h26m26s
